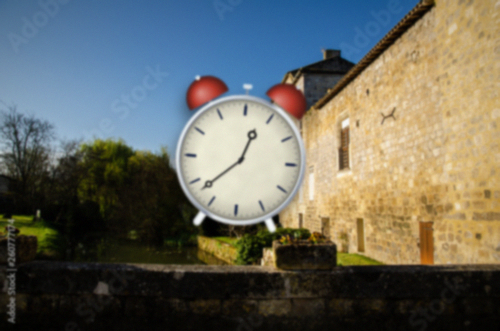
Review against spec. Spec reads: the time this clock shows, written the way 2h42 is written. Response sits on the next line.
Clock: 12h38
